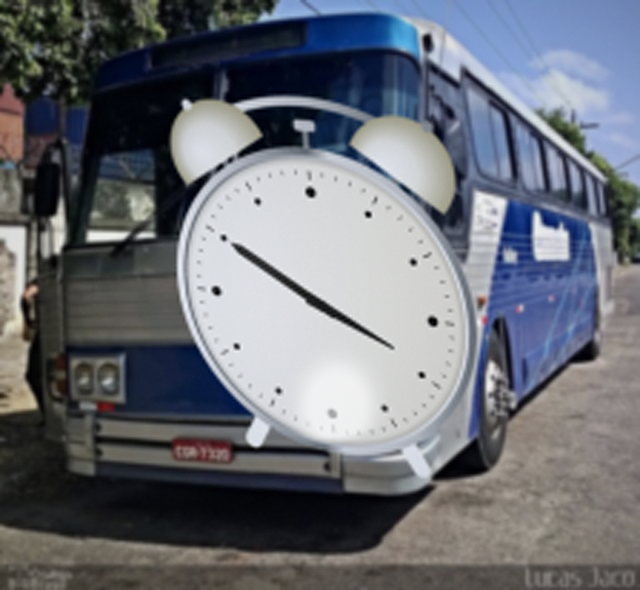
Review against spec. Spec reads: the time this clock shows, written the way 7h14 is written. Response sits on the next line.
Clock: 3h50
